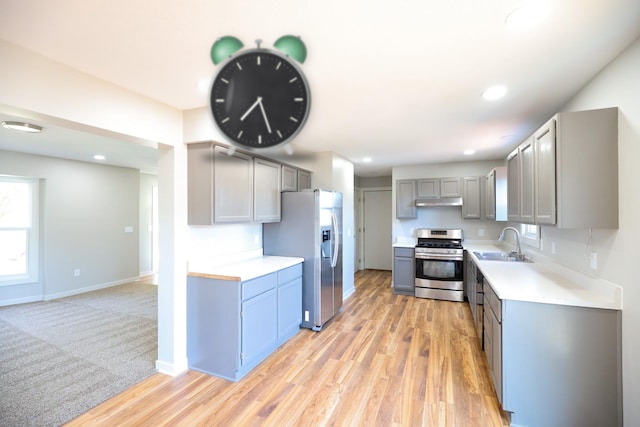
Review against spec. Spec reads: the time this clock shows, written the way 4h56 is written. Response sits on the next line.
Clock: 7h27
